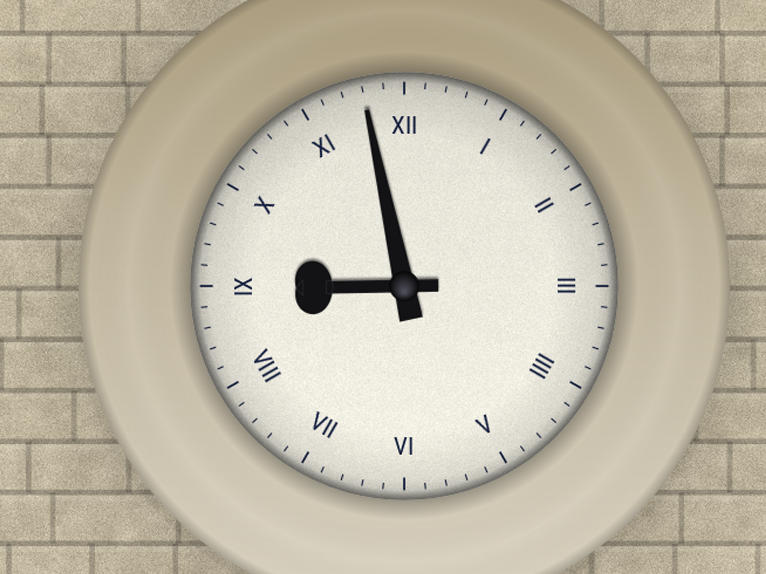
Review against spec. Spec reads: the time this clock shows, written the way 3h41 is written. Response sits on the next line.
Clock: 8h58
